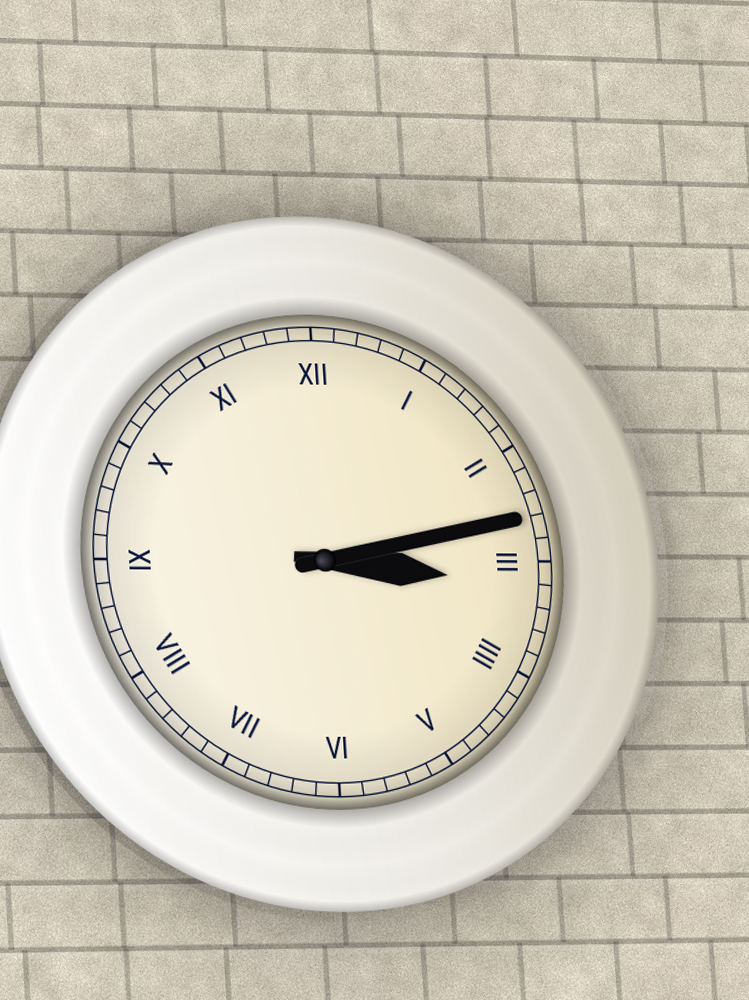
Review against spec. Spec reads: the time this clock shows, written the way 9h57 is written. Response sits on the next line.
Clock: 3h13
